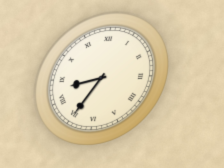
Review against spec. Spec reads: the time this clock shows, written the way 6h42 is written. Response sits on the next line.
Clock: 8h35
